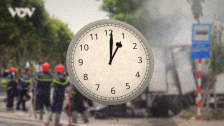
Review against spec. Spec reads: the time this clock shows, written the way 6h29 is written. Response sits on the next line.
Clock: 1h01
